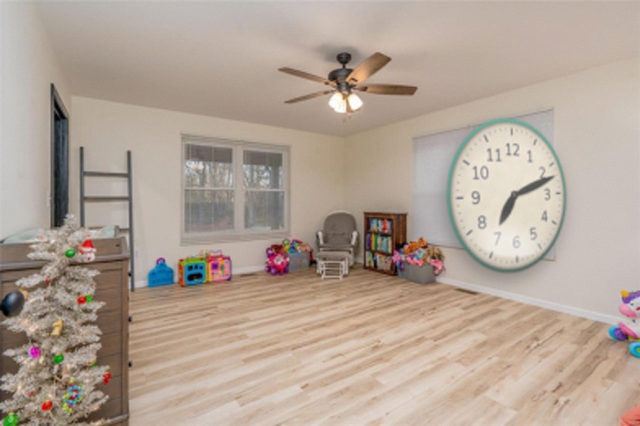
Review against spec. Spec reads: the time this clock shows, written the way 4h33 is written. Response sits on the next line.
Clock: 7h12
